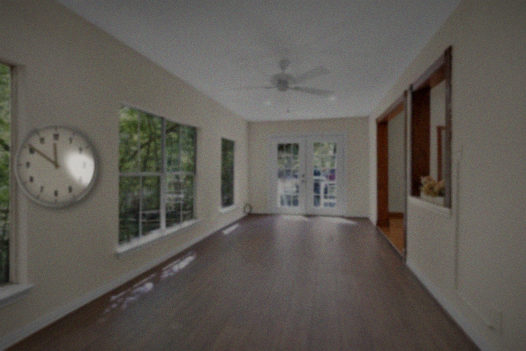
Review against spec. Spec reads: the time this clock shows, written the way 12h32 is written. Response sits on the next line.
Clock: 11h51
